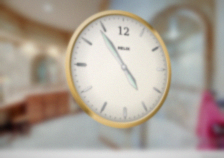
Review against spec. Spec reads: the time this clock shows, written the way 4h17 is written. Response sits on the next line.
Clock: 4h54
